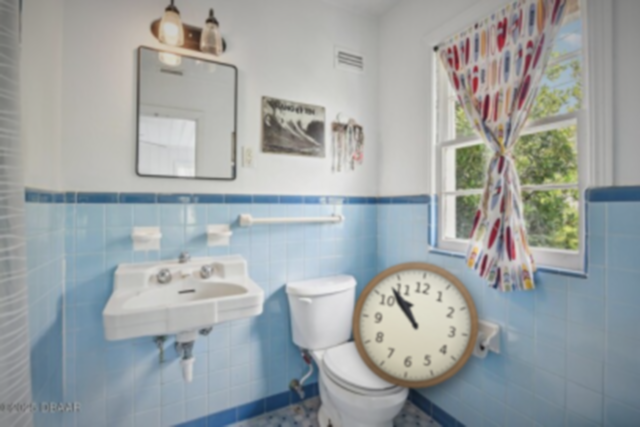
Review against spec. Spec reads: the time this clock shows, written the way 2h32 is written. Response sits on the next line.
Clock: 10h53
